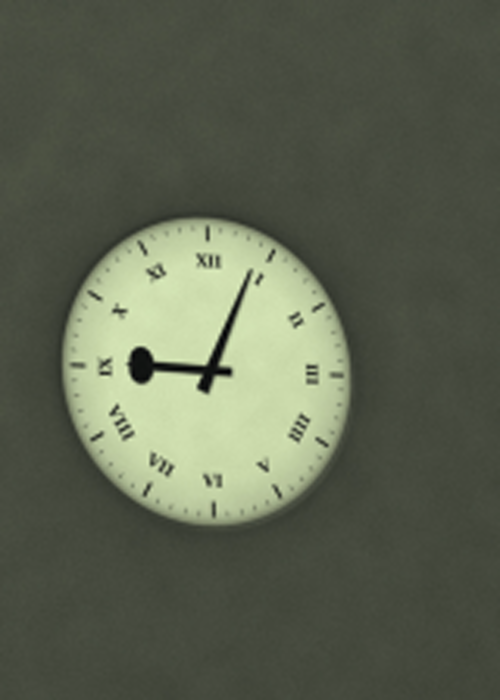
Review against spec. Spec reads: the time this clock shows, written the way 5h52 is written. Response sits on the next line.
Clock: 9h04
